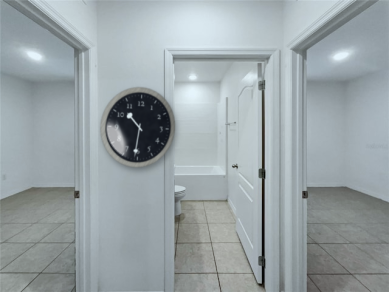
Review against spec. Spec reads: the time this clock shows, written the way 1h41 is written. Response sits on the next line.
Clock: 10h31
